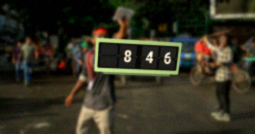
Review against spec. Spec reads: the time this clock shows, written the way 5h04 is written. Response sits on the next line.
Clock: 8h46
